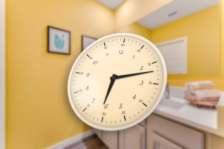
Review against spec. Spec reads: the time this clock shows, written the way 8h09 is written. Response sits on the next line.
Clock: 6h12
